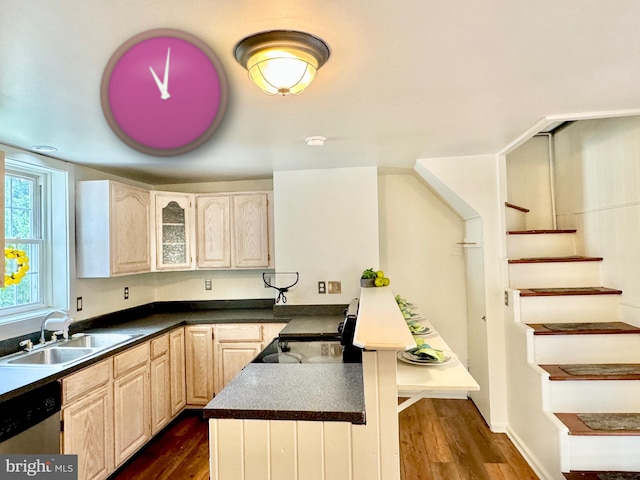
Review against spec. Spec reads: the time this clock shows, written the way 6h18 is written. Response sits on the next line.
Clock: 11h01
